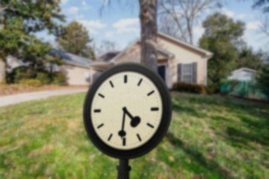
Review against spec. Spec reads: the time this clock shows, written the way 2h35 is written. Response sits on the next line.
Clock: 4h31
